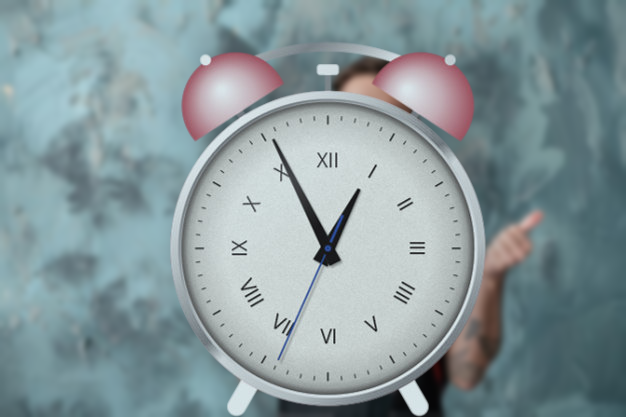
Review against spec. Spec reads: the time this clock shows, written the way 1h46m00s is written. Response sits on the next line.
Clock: 12h55m34s
